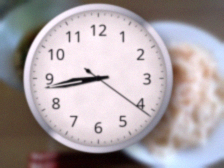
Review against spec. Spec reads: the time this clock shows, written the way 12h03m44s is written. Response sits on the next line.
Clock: 8h43m21s
